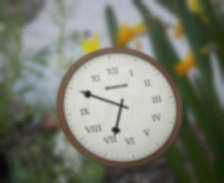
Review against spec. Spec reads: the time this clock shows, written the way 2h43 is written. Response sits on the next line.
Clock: 6h50
